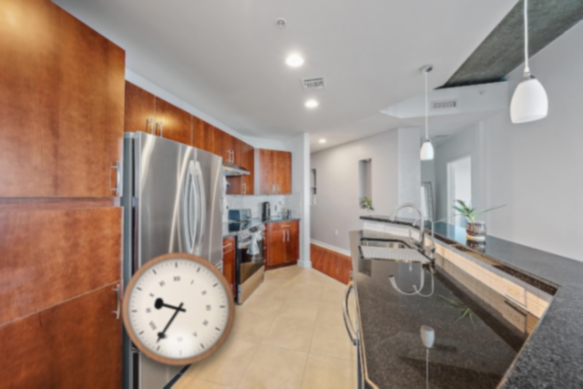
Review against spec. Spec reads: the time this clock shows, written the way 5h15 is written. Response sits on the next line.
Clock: 9h36
